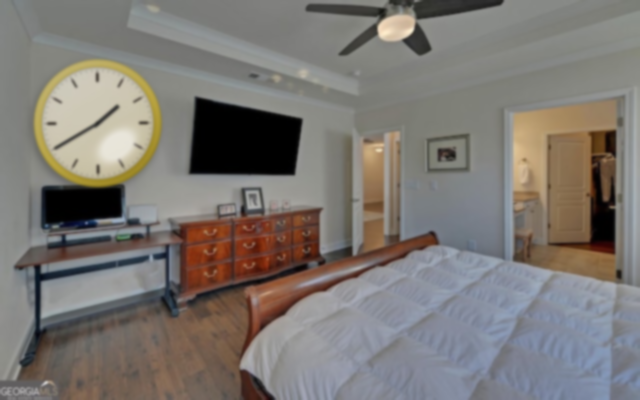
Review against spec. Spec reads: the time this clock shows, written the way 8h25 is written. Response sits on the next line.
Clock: 1h40
